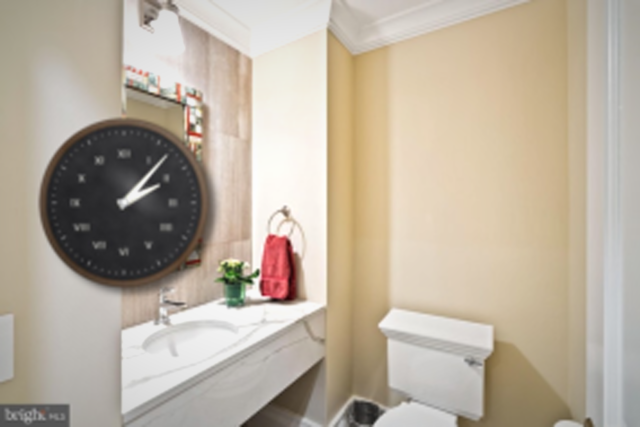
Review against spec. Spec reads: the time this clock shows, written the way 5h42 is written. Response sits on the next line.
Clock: 2h07
